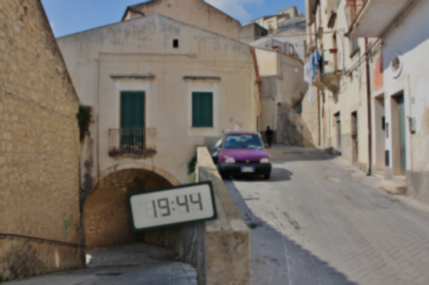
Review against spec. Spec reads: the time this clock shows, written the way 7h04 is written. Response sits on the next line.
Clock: 19h44
